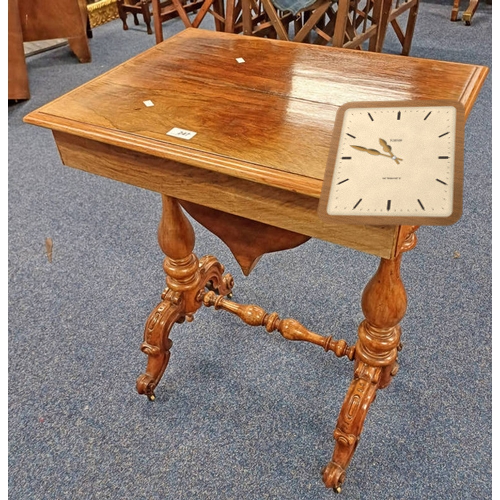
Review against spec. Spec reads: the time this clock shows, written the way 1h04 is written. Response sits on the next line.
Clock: 10h48
